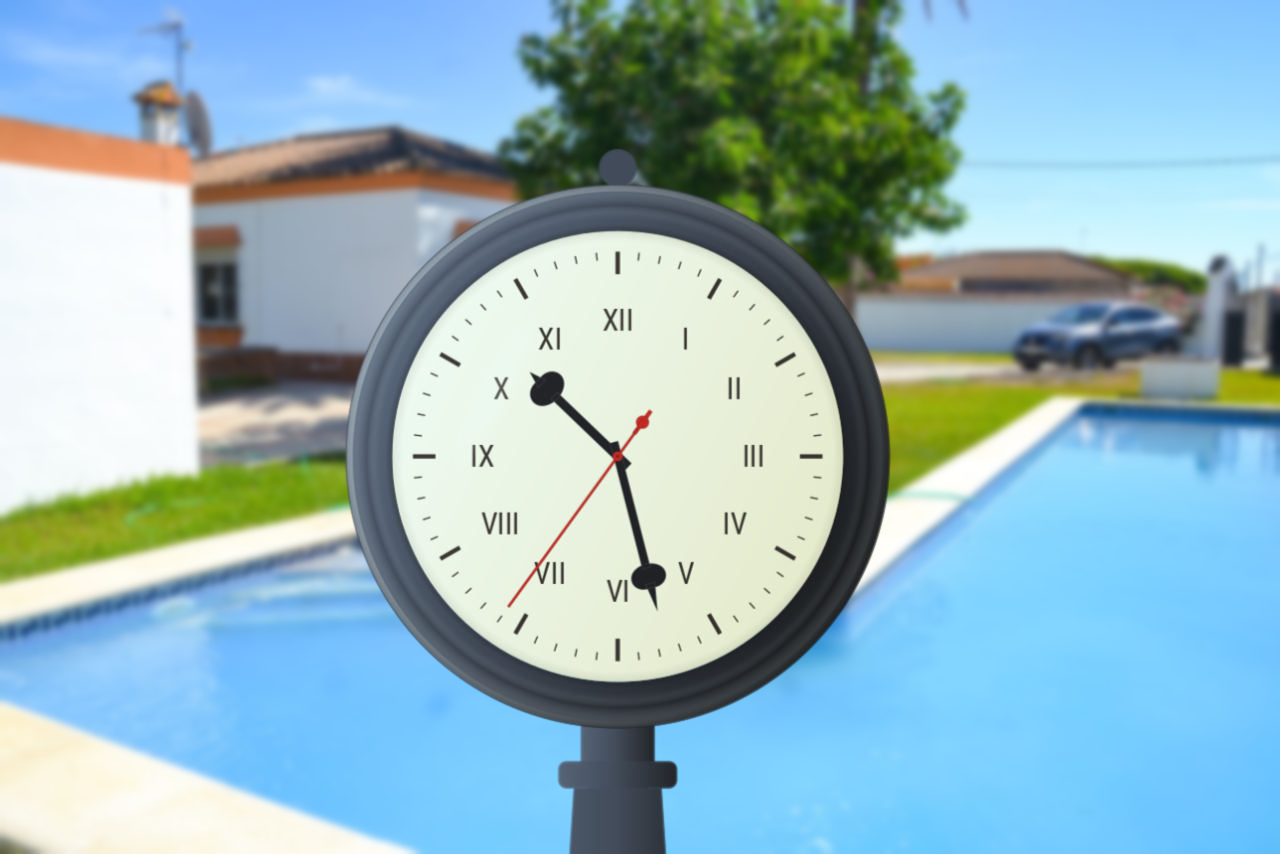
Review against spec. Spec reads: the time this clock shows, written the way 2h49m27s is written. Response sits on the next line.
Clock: 10h27m36s
